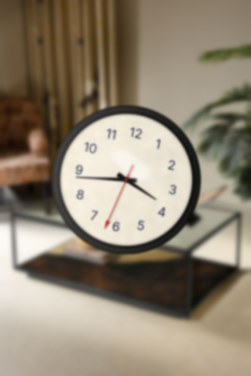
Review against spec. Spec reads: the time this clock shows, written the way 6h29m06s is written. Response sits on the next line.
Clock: 3h43m32s
